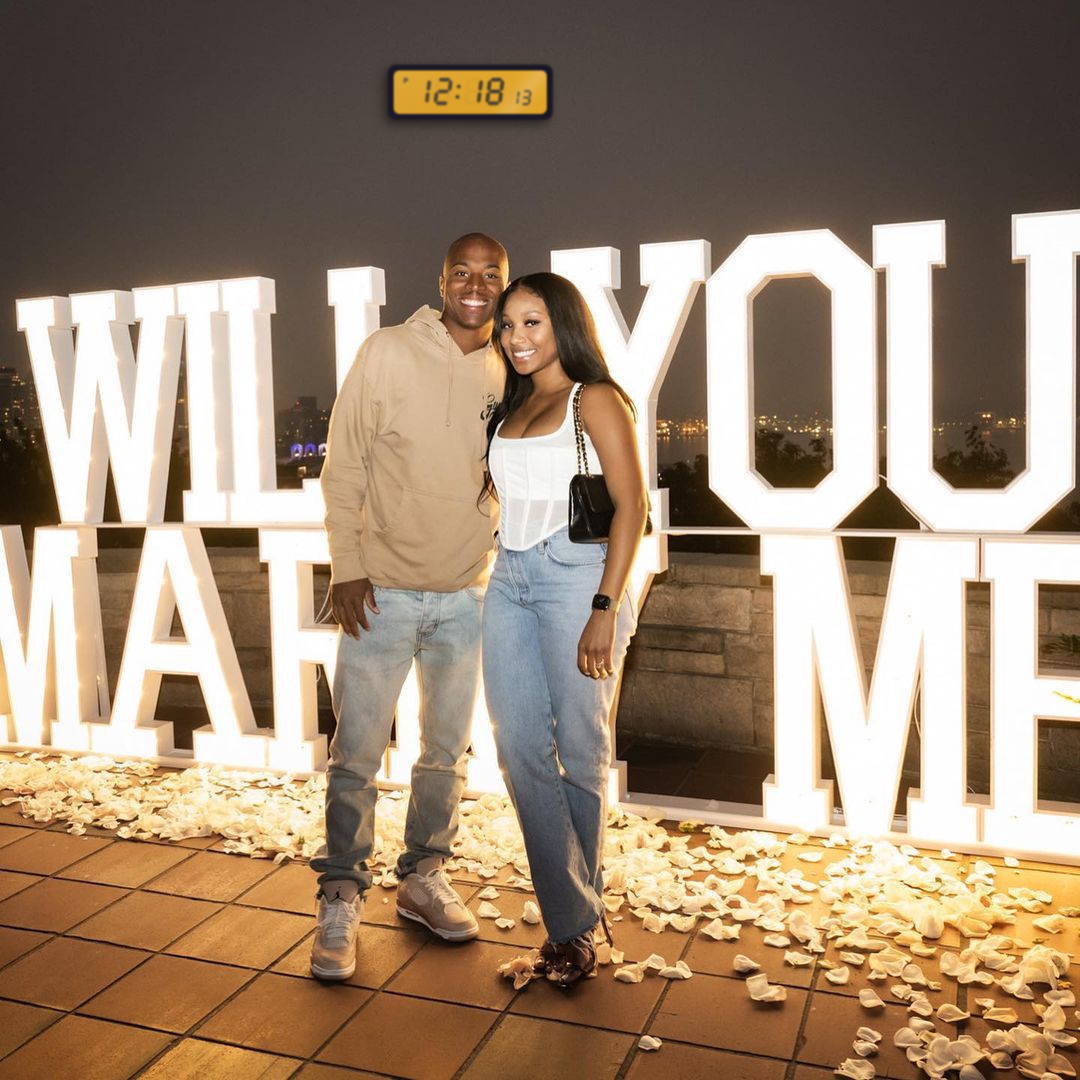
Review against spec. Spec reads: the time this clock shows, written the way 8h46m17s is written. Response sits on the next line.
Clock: 12h18m13s
